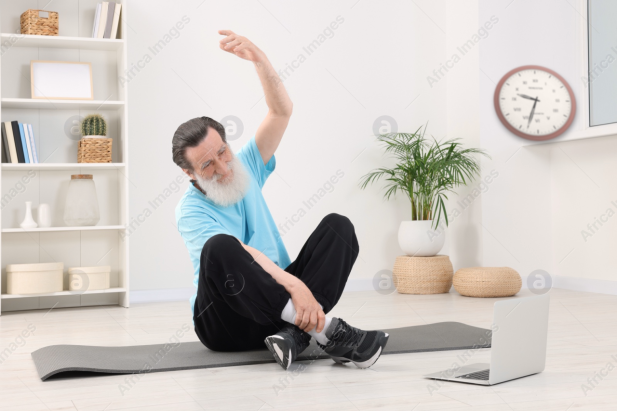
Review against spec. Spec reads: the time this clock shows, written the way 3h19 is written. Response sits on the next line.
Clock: 9h33
